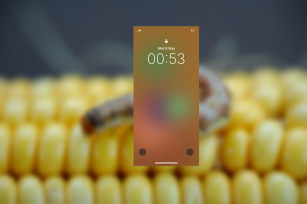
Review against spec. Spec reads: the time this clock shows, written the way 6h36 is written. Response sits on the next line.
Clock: 0h53
